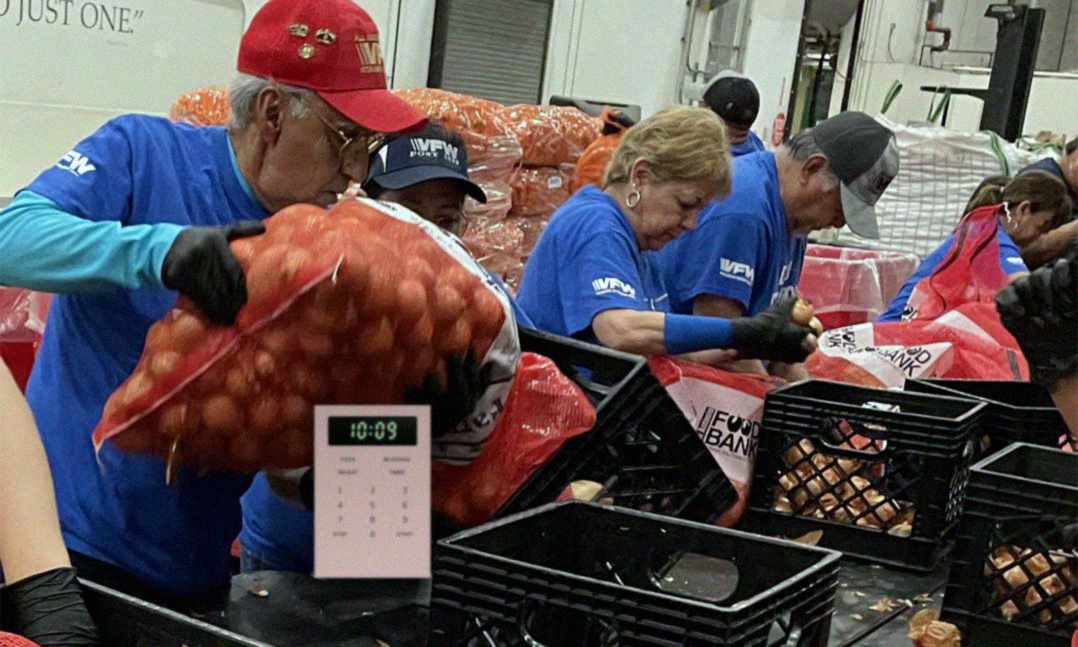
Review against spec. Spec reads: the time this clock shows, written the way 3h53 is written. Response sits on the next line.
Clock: 10h09
